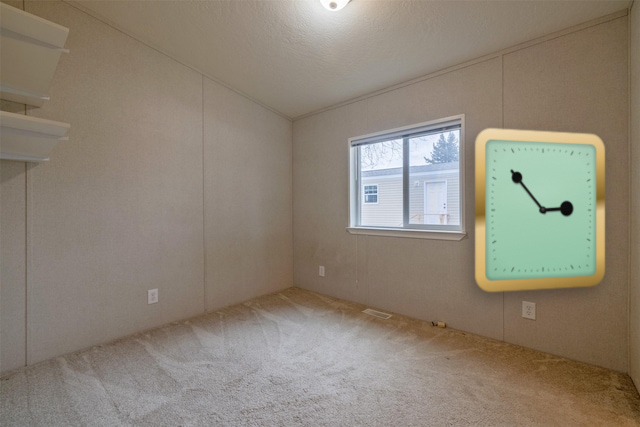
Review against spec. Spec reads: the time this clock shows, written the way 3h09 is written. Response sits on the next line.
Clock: 2h53
